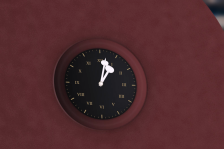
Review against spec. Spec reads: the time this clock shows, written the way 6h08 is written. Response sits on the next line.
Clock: 1h02
